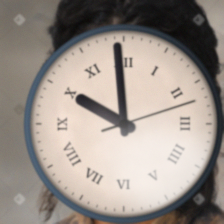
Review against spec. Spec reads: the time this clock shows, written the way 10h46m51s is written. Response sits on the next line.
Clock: 9h59m12s
